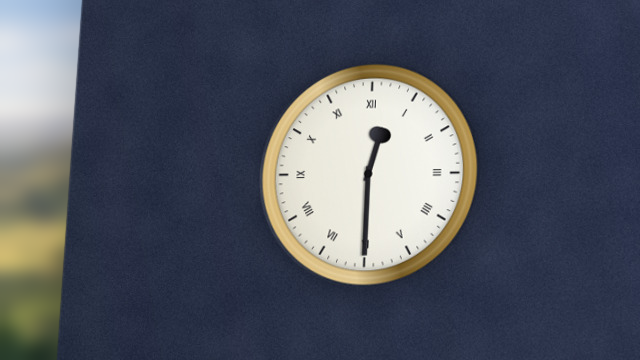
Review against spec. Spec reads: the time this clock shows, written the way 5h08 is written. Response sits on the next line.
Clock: 12h30
